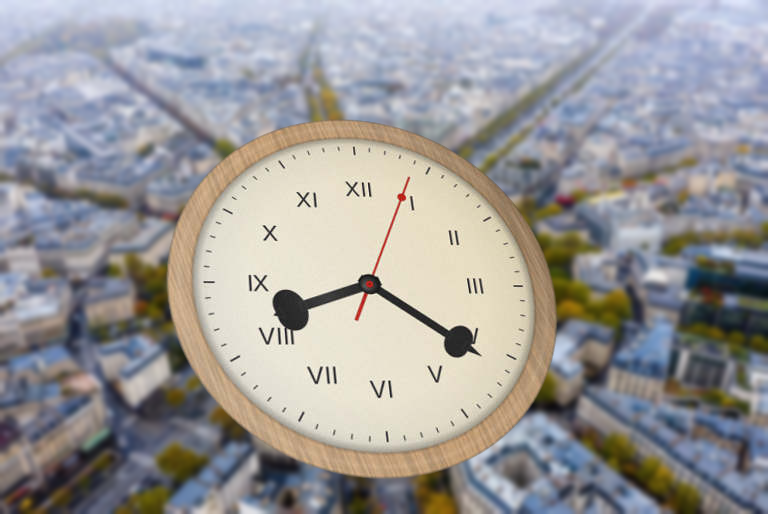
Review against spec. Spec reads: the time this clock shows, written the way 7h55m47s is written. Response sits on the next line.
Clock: 8h21m04s
